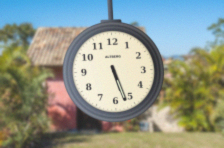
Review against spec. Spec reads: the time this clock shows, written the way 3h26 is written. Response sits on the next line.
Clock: 5h27
